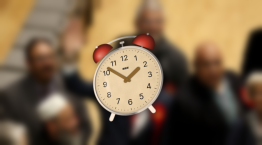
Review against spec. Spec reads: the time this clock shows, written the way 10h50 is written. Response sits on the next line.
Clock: 1h52
